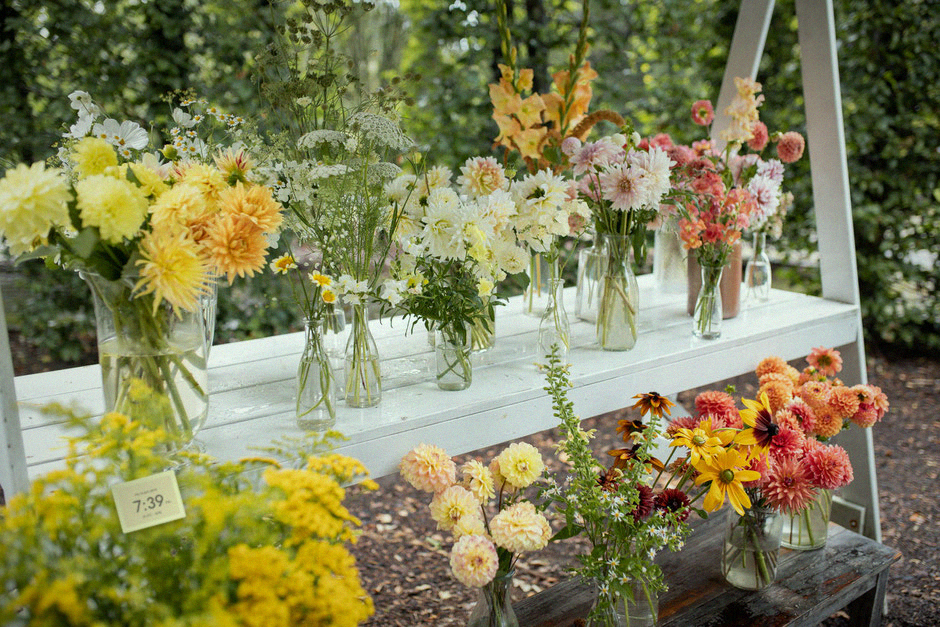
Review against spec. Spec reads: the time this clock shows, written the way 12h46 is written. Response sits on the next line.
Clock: 7h39
